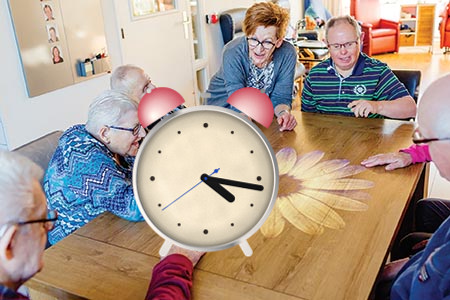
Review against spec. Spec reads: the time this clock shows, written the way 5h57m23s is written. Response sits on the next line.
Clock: 4h16m39s
